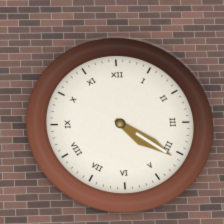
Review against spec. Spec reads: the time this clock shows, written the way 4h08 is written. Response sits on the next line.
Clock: 4h21
